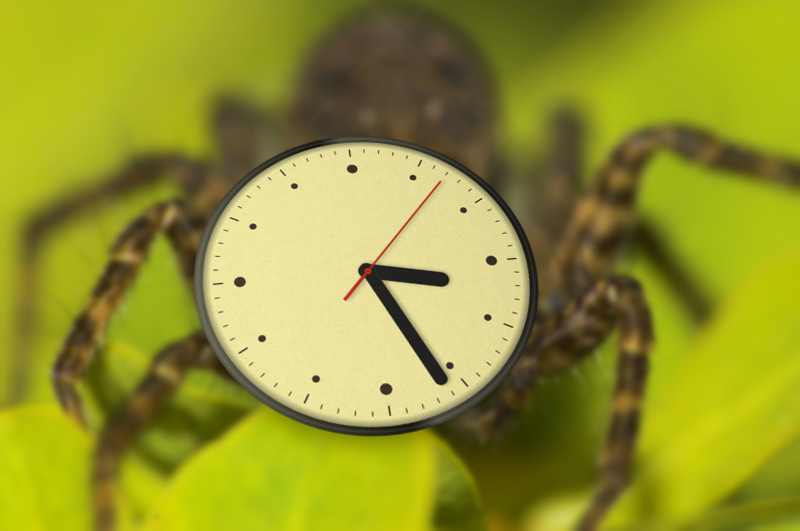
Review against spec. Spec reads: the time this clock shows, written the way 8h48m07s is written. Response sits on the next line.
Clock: 3h26m07s
